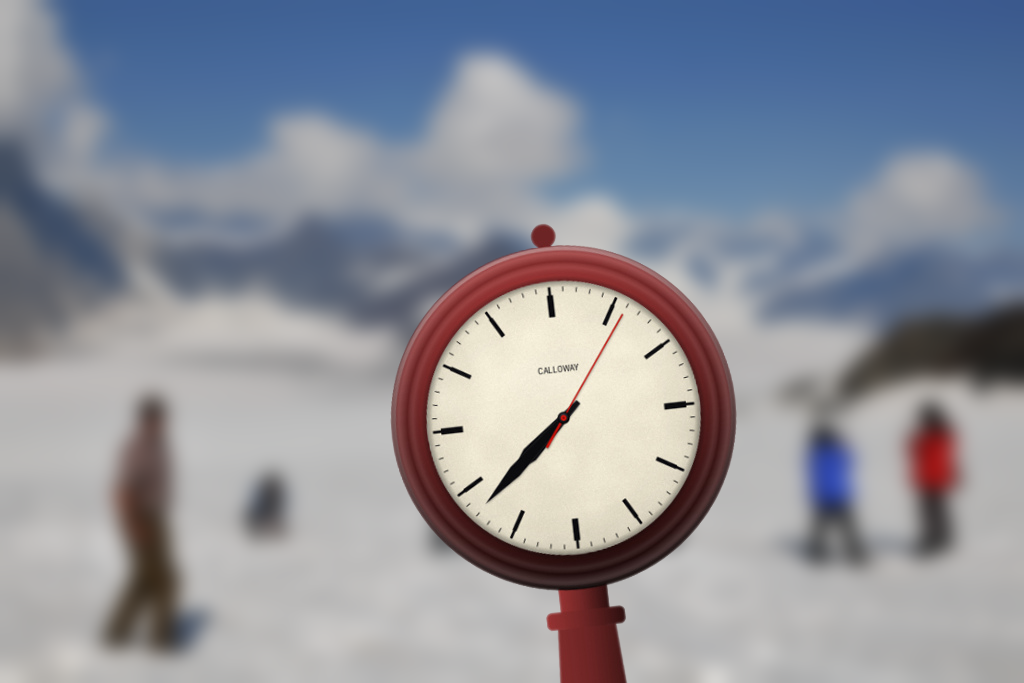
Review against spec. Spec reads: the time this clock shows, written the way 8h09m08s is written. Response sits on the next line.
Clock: 7h38m06s
